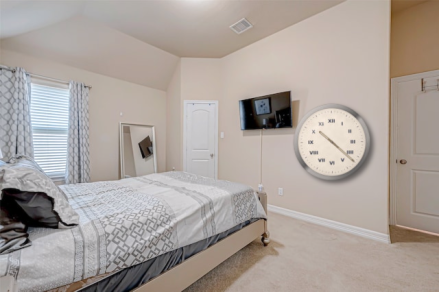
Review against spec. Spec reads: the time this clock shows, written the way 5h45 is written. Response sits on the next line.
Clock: 10h22
